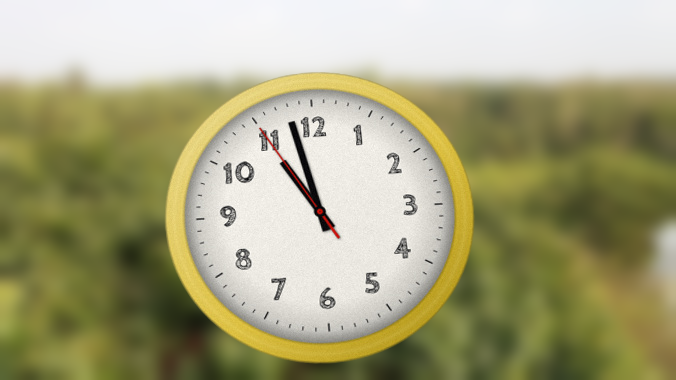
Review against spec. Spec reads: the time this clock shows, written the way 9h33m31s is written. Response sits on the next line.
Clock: 10h57m55s
